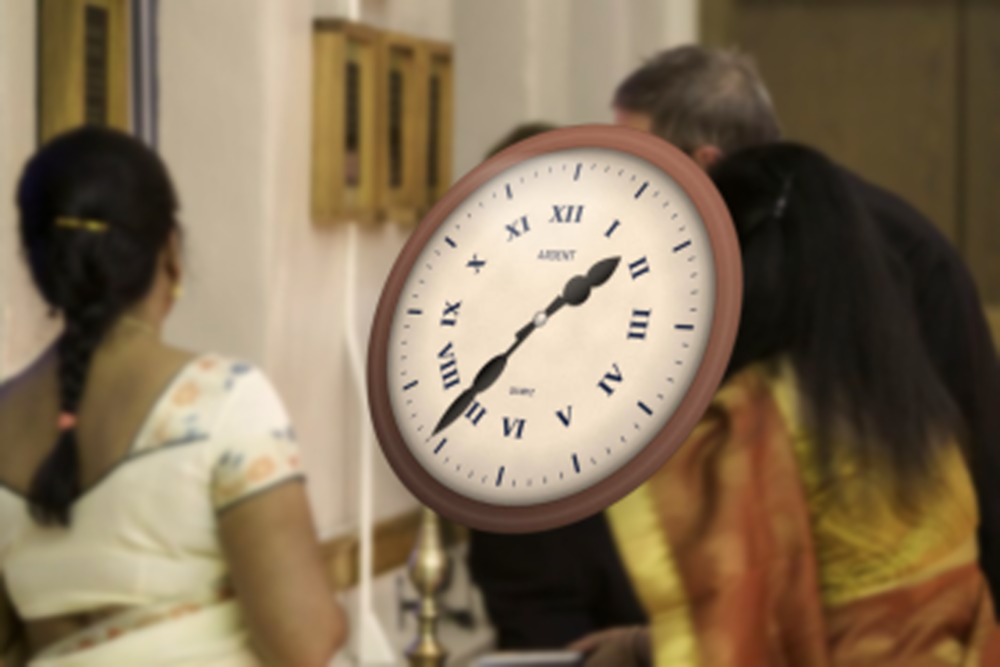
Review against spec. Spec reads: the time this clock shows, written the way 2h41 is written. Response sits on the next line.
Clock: 1h36
